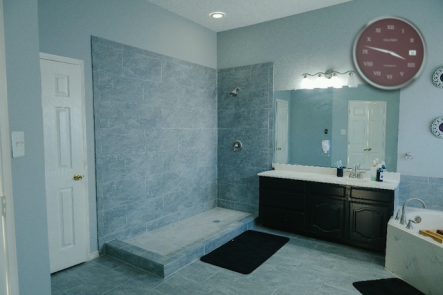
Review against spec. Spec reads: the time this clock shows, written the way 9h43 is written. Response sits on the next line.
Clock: 3h47
